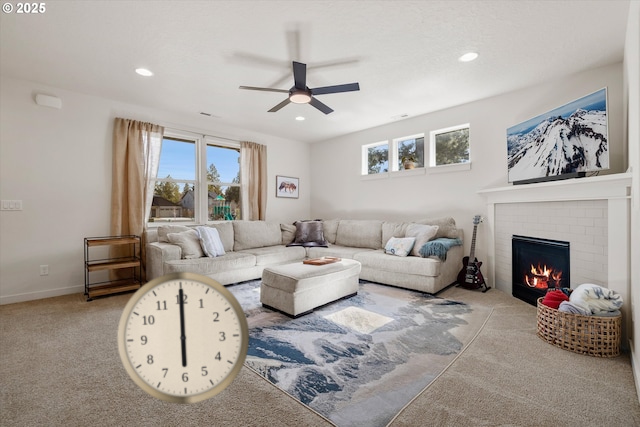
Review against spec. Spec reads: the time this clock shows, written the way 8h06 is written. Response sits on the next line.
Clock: 6h00
